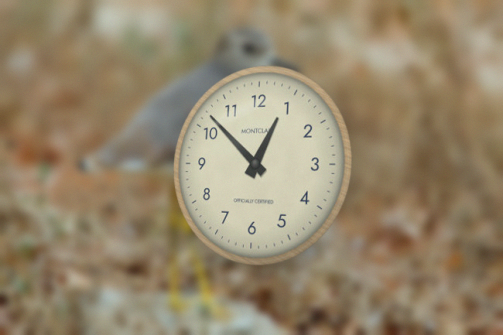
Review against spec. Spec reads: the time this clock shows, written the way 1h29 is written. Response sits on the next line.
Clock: 12h52
